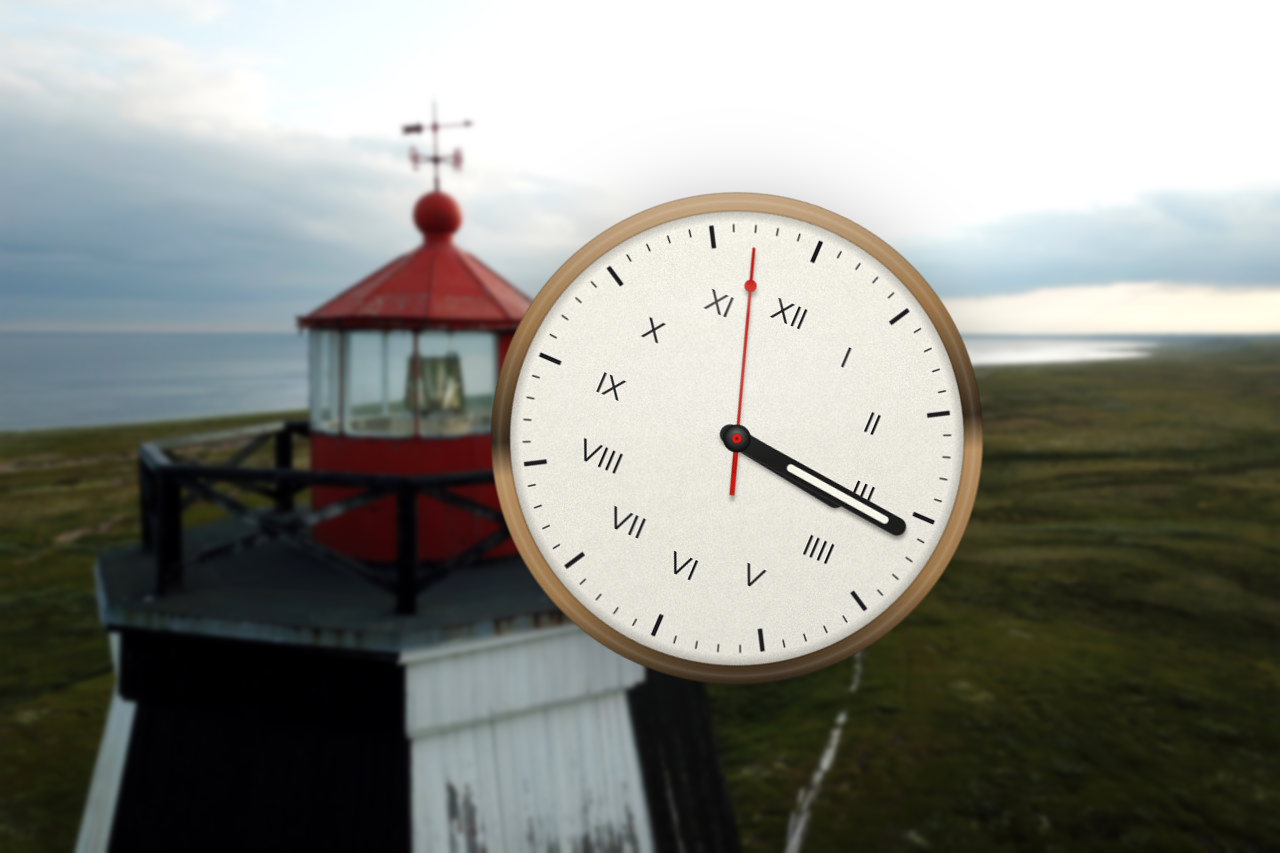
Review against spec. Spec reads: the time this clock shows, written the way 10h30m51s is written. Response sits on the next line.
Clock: 3h15m57s
